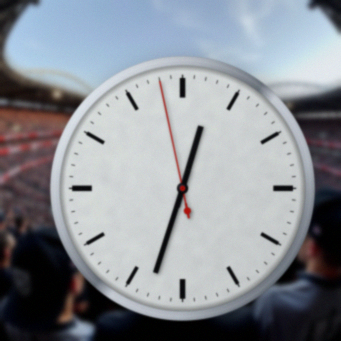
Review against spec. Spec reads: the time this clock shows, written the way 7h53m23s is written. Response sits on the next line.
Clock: 12h32m58s
